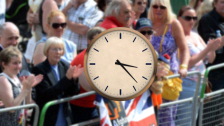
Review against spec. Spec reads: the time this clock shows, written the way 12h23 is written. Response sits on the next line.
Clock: 3h23
